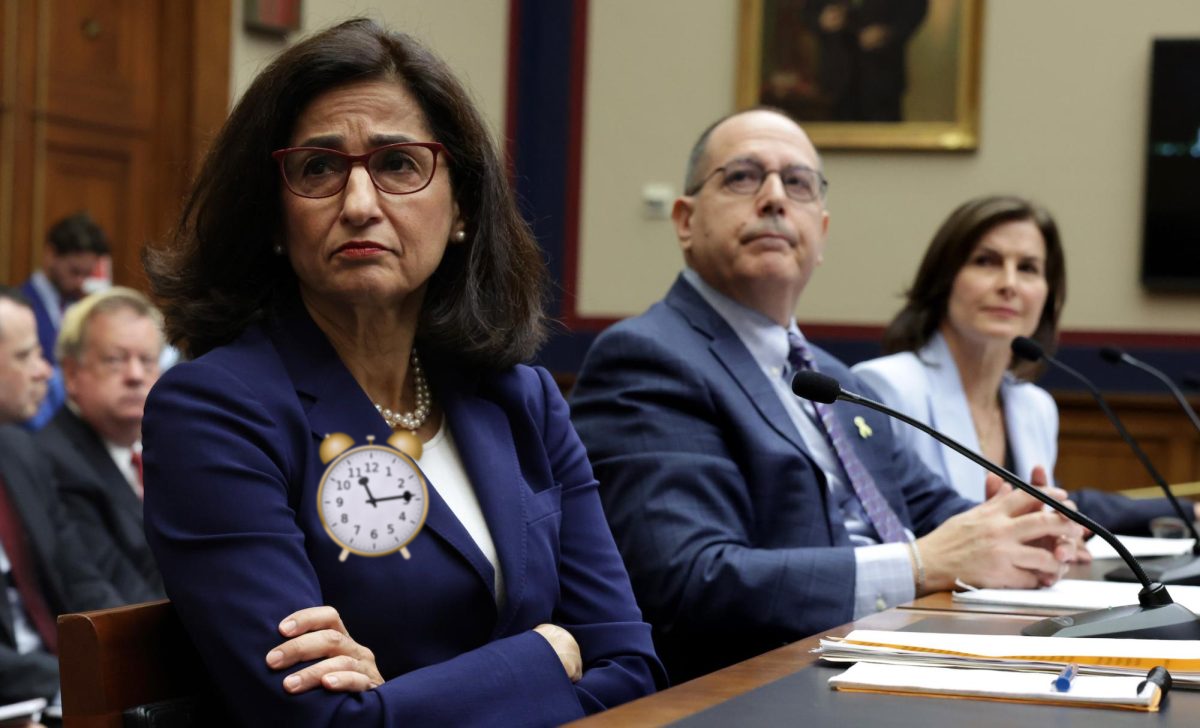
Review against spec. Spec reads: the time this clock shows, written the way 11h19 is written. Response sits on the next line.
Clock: 11h14
